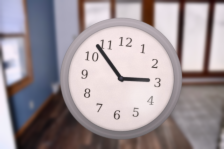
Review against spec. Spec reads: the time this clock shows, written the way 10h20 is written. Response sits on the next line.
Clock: 2h53
